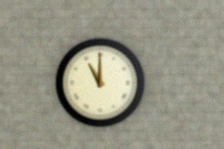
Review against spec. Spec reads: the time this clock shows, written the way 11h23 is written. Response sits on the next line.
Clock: 11h00
